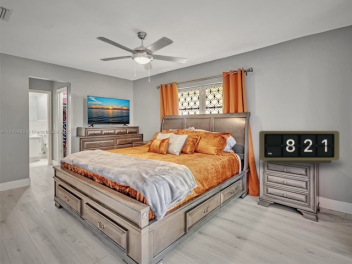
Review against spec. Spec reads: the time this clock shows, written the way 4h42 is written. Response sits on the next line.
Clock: 8h21
